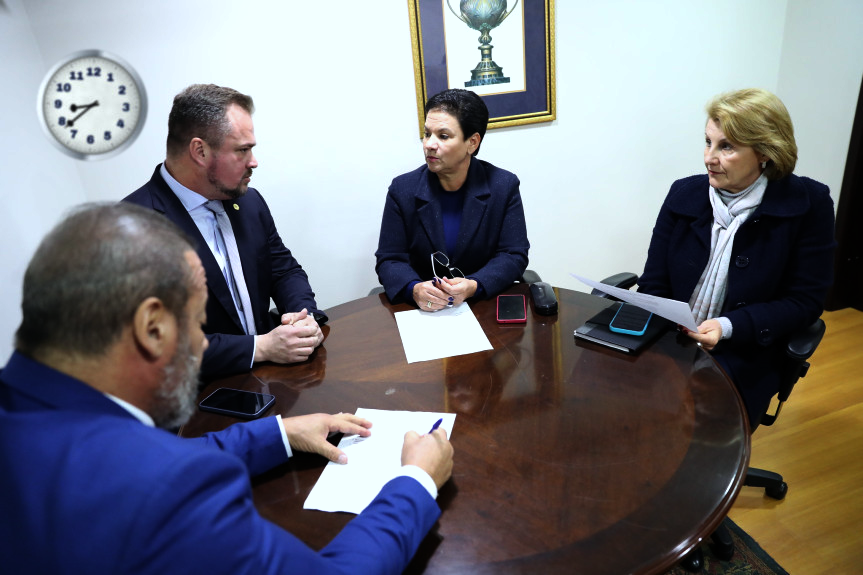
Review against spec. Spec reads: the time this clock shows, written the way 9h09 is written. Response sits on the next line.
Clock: 8h38
